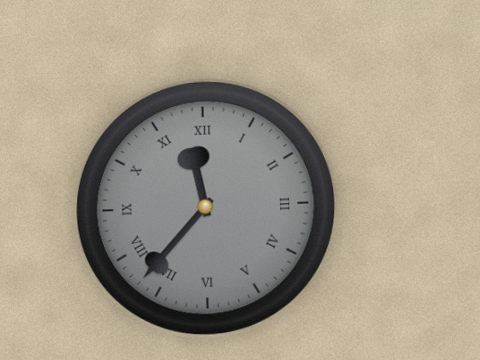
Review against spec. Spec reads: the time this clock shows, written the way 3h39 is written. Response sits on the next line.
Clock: 11h37
